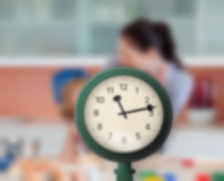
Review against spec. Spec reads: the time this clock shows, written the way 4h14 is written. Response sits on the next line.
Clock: 11h13
